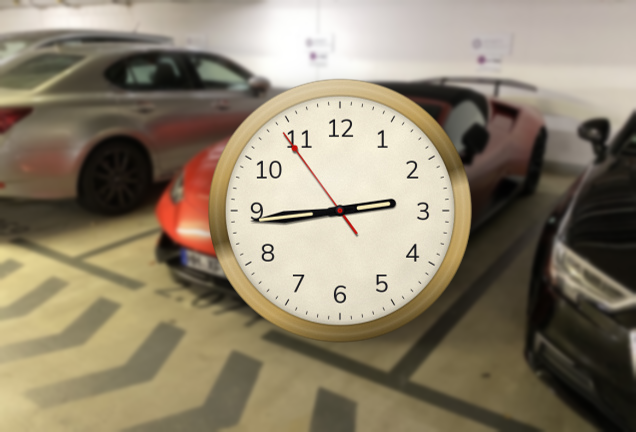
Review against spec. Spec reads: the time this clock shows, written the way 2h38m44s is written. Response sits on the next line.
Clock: 2h43m54s
